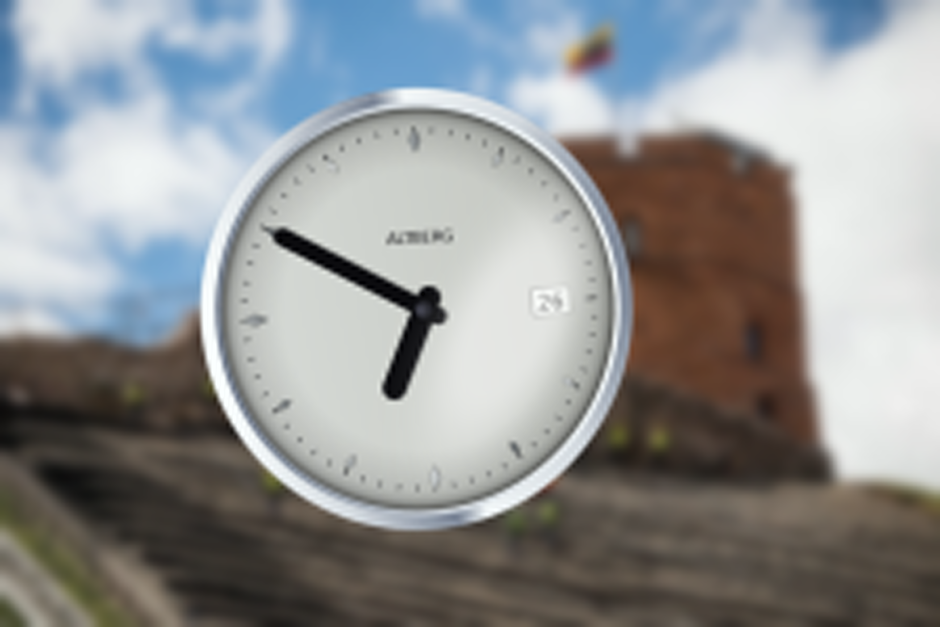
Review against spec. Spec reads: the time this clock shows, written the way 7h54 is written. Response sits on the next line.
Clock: 6h50
